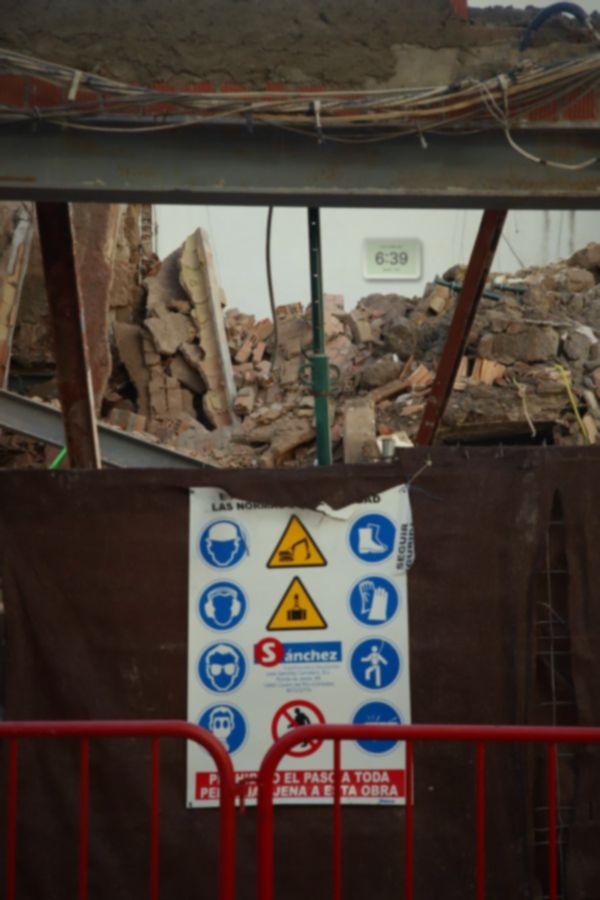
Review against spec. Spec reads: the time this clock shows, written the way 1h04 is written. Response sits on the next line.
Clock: 6h39
